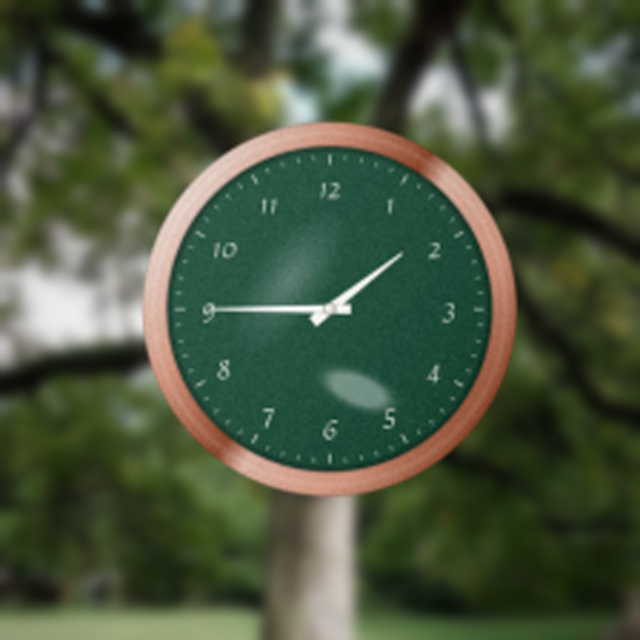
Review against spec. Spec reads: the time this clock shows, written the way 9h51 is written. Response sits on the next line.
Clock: 1h45
